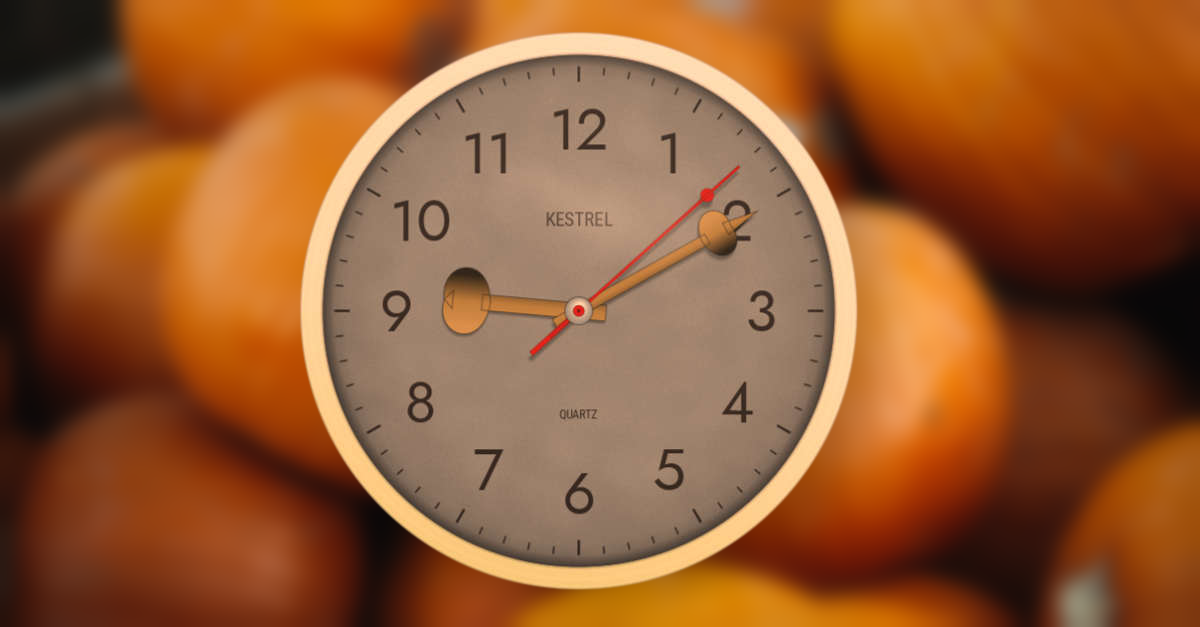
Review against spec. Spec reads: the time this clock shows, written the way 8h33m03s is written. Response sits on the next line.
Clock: 9h10m08s
